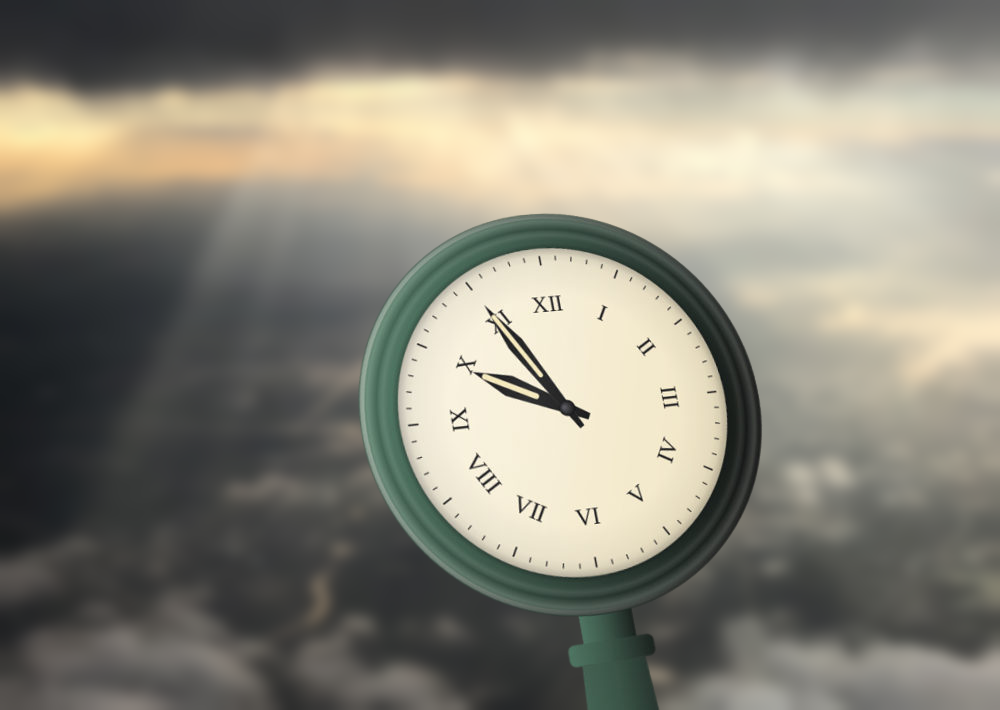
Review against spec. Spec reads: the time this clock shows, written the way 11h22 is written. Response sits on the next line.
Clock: 9h55
